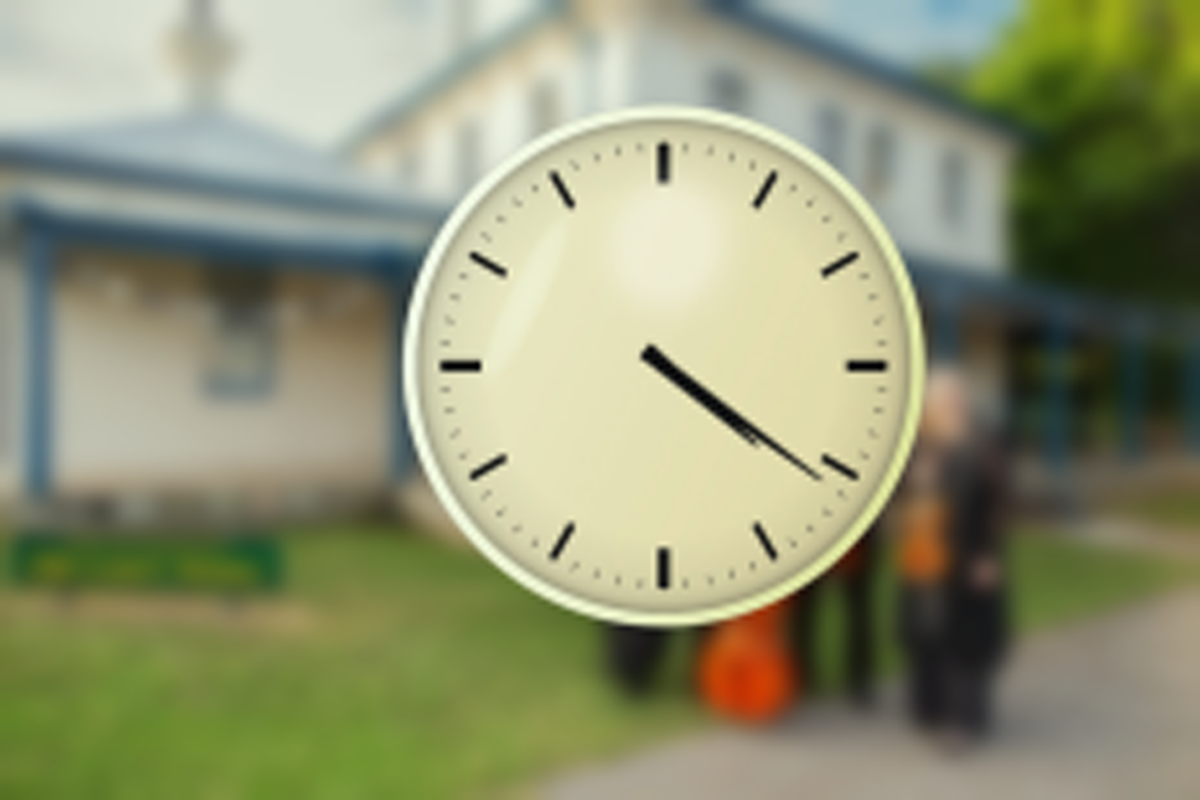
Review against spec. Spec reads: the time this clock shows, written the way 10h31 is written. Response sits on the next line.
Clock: 4h21
